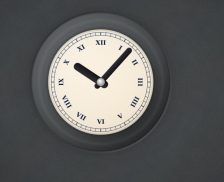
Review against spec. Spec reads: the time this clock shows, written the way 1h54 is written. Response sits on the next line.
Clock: 10h07
